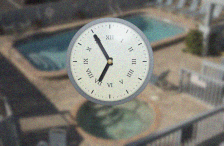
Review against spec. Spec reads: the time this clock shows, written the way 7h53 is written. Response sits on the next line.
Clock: 6h55
